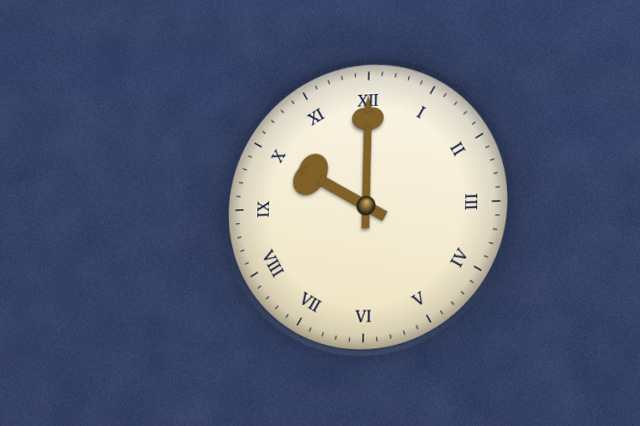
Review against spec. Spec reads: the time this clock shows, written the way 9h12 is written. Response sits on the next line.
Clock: 10h00
